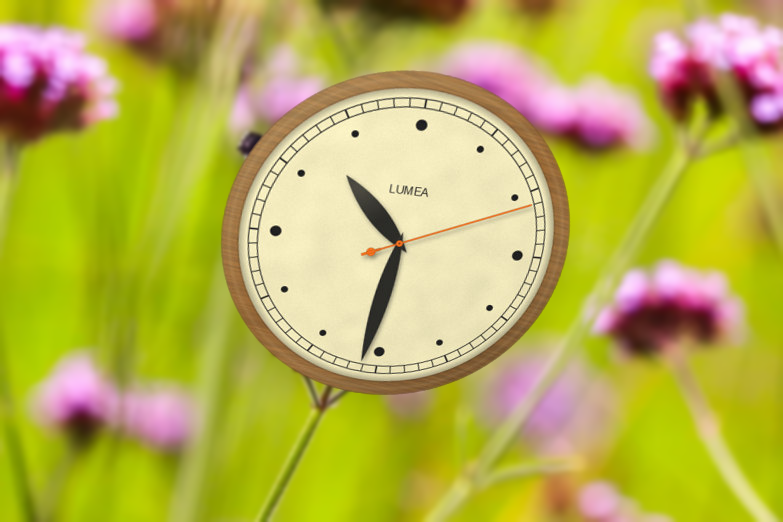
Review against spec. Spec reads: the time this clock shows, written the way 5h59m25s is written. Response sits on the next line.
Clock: 10h31m11s
